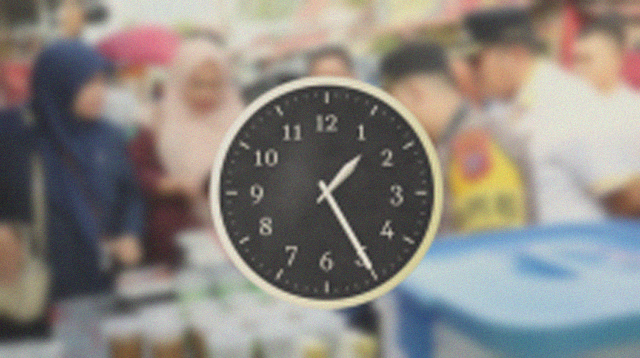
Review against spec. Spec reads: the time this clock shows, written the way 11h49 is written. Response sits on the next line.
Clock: 1h25
